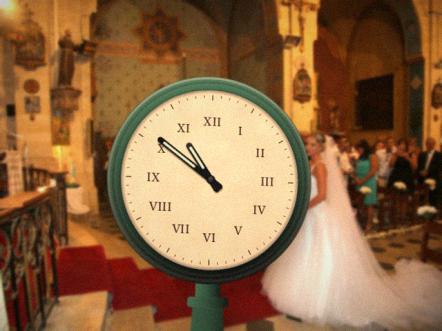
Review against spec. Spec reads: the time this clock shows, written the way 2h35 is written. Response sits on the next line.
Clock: 10h51
